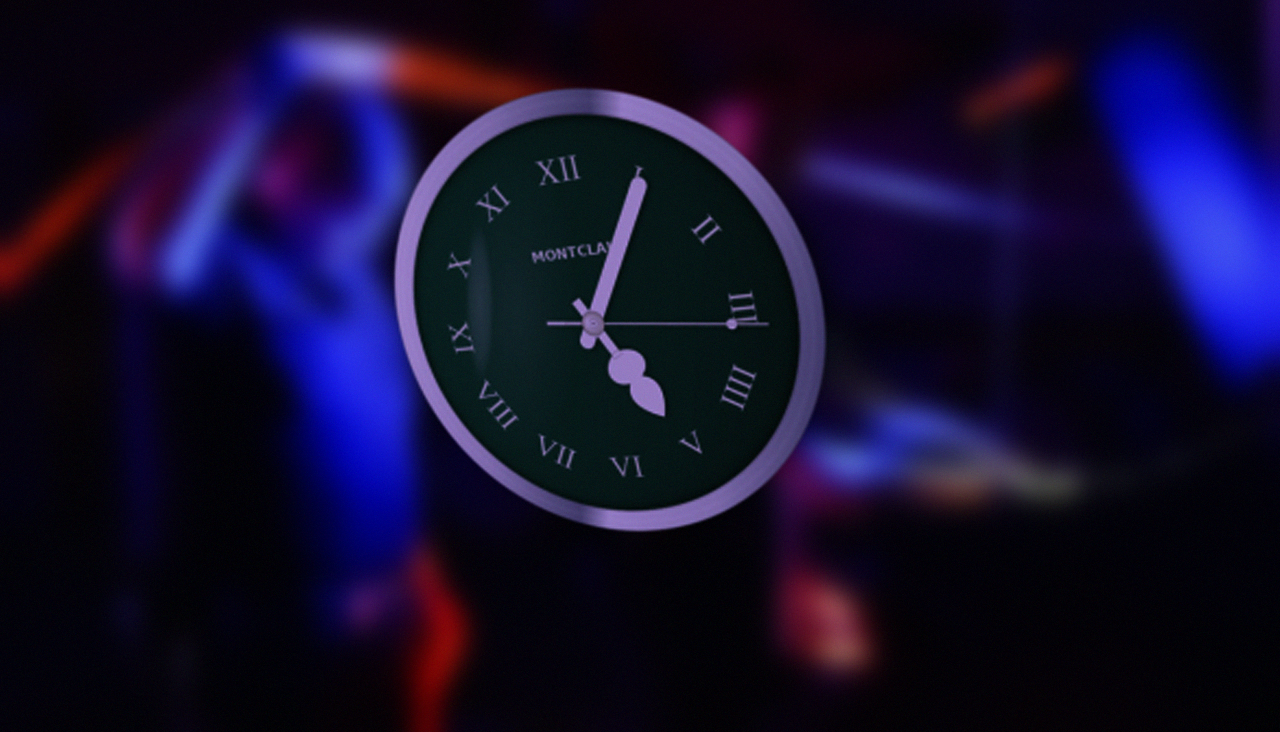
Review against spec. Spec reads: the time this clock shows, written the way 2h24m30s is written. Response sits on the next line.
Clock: 5h05m16s
